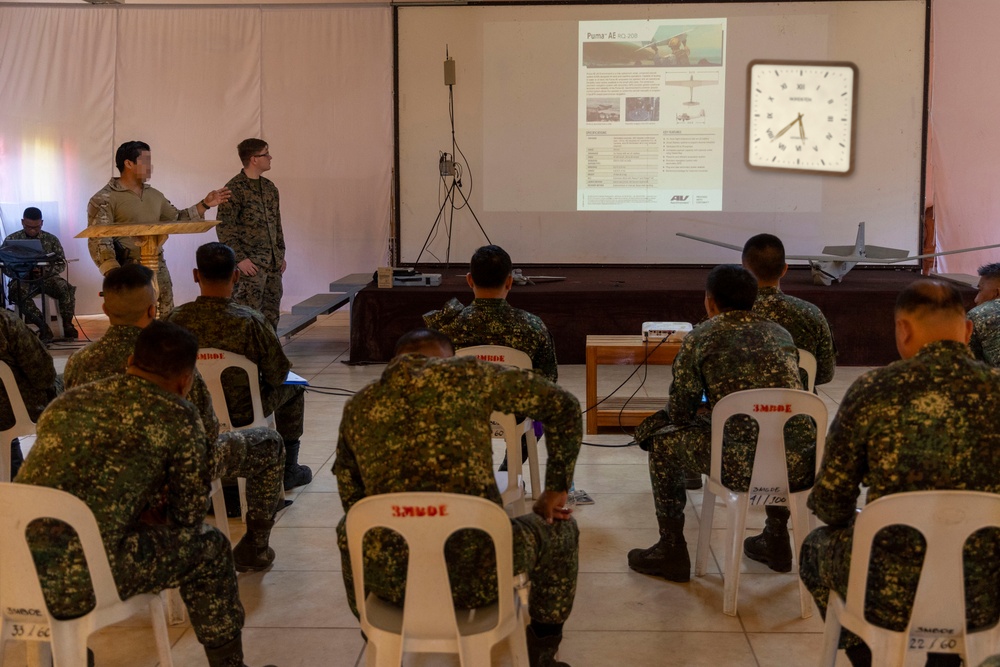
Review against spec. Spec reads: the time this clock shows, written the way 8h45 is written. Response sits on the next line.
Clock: 5h38
